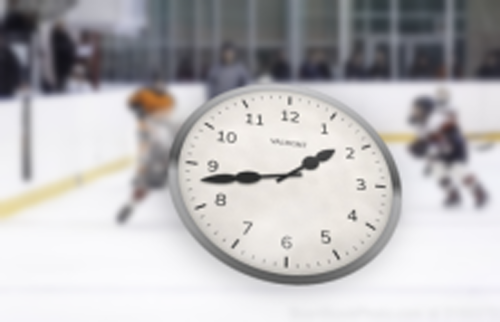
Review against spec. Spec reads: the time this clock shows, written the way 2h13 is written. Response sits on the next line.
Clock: 1h43
